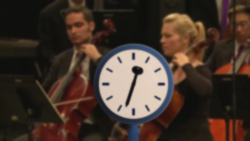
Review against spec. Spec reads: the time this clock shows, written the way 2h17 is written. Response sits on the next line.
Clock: 12h33
